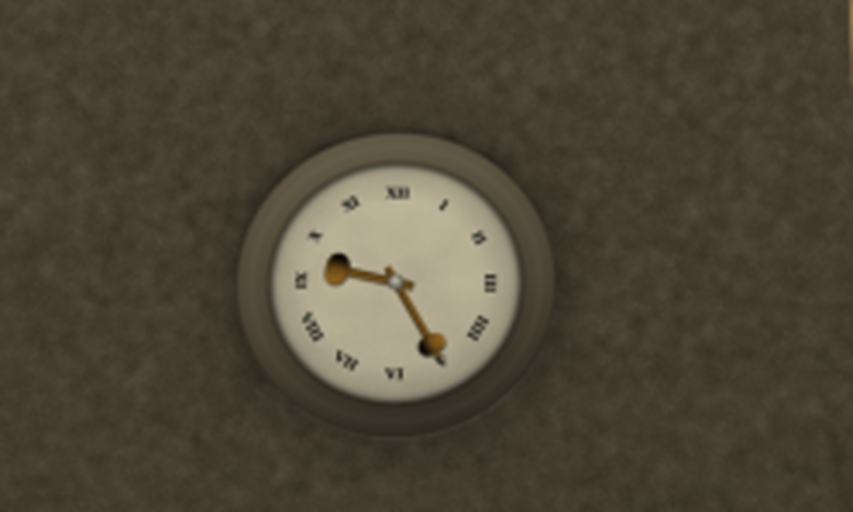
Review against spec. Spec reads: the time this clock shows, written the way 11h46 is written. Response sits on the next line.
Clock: 9h25
